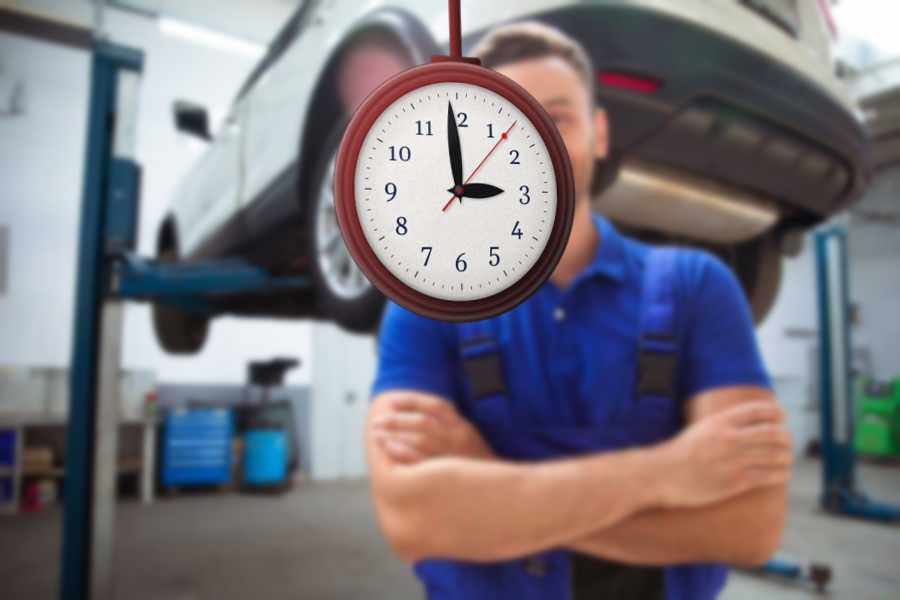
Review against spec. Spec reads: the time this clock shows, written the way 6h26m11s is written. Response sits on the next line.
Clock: 2h59m07s
